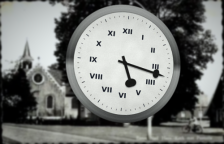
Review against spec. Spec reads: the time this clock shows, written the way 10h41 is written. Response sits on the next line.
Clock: 5h17
